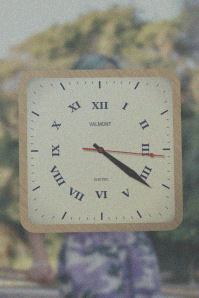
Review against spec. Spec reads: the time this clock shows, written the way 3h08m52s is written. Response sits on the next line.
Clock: 4h21m16s
